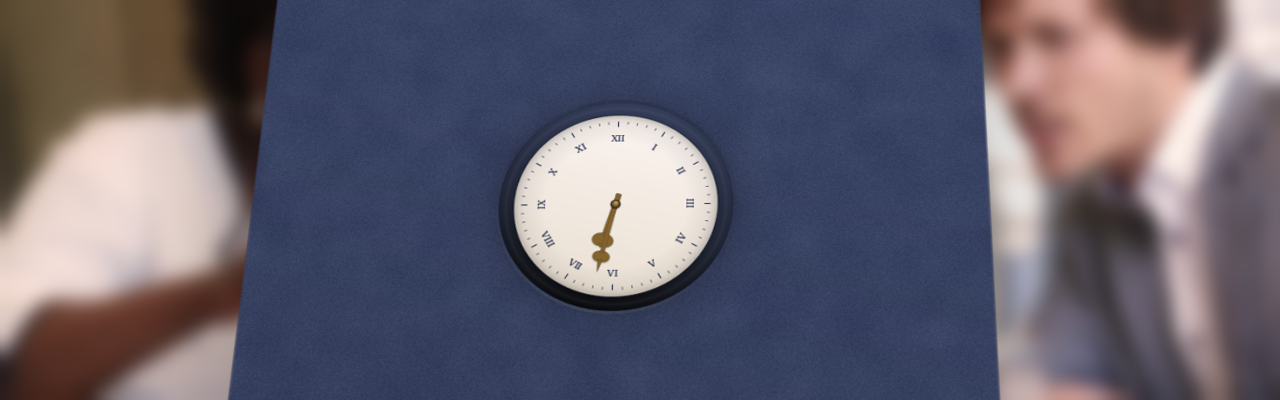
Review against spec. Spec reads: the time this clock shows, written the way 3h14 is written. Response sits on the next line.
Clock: 6h32
